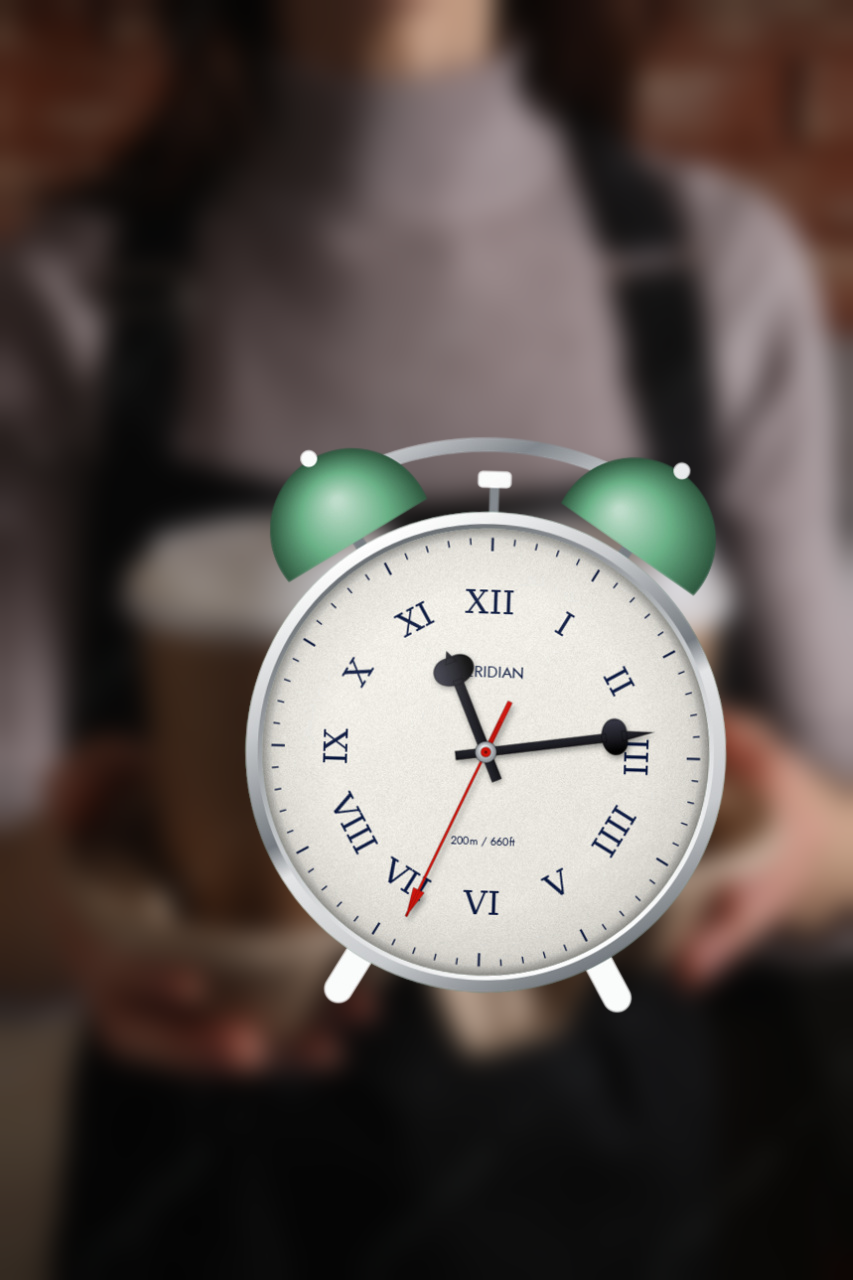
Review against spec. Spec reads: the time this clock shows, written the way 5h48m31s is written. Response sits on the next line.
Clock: 11h13m34s
